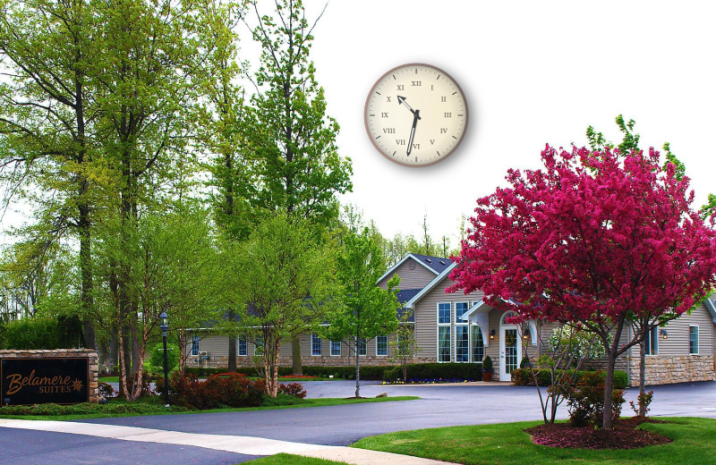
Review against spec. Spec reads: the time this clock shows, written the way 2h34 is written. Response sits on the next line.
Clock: 10h32
